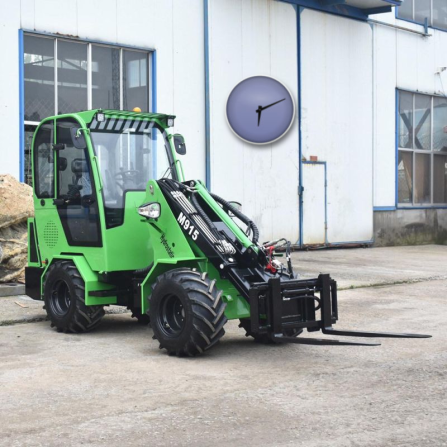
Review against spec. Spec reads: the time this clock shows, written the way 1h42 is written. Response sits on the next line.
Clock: 6h11
